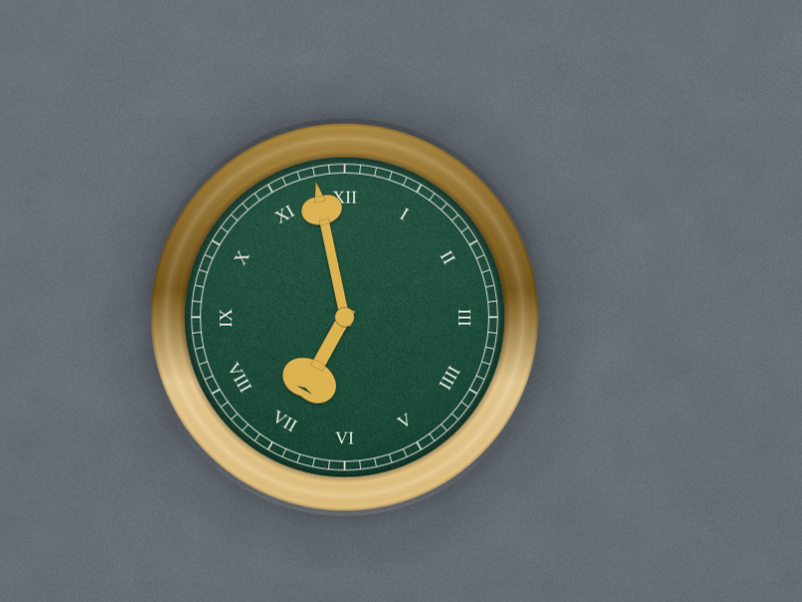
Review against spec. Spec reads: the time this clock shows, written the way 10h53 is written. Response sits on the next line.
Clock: 6h58
